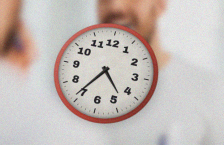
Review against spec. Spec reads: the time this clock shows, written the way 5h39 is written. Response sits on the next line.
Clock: 4h36
